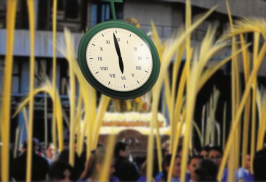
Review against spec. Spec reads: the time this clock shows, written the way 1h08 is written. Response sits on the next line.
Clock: 5h59
